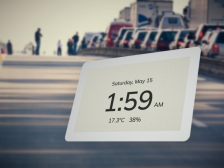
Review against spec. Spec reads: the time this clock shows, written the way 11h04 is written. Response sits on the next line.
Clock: 1h59
